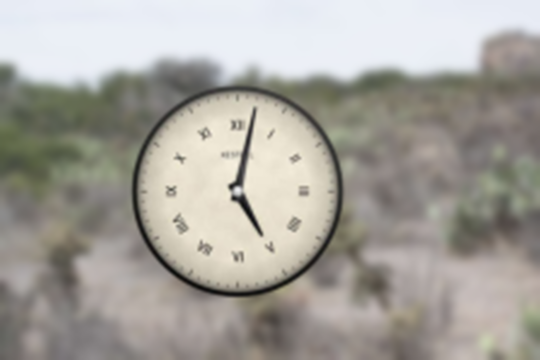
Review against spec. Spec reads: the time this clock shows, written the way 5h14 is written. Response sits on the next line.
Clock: 5h02
